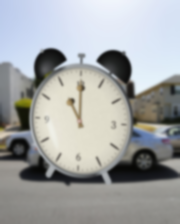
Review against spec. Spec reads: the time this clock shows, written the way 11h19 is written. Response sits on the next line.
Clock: 11h00
